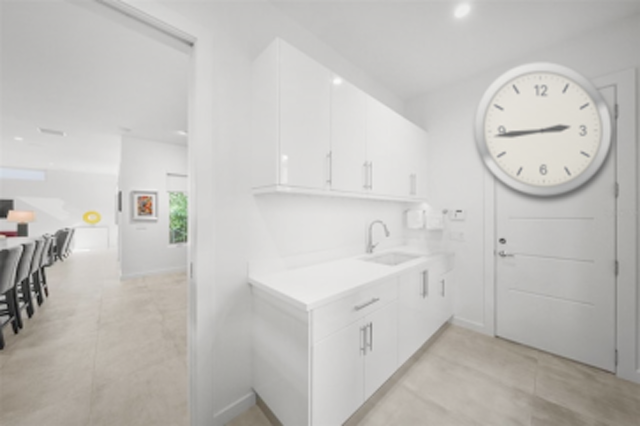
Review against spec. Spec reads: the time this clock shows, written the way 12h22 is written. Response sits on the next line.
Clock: 2h44
